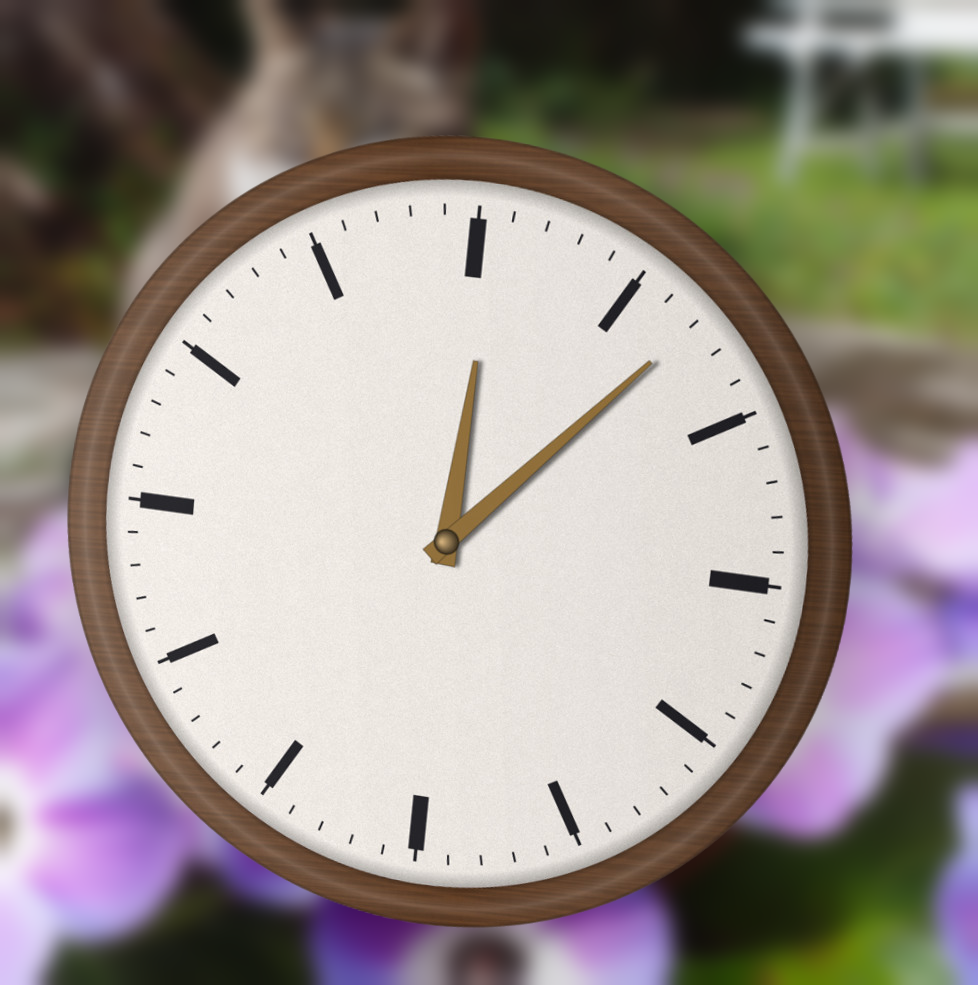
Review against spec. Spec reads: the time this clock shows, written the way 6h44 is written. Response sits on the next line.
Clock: 12h07
